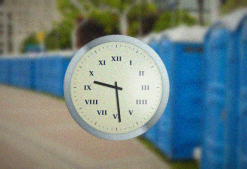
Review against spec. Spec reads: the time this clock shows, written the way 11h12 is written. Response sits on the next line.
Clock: 9h29
